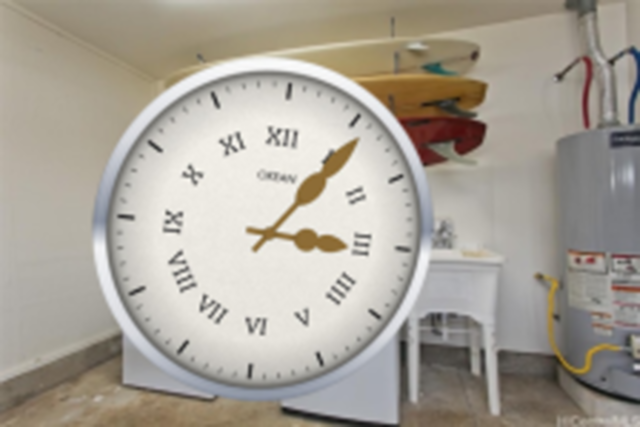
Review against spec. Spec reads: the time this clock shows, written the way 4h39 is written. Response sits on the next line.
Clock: 3h06
